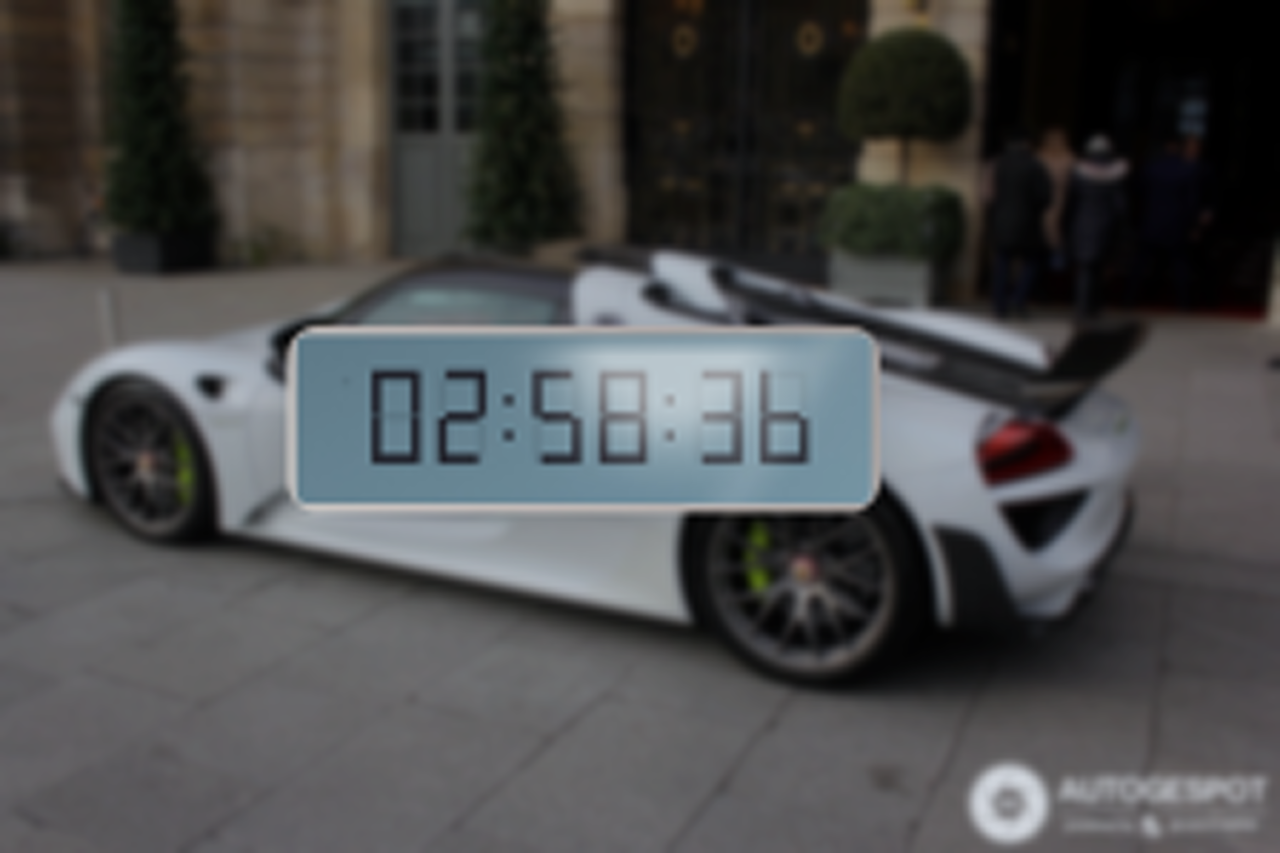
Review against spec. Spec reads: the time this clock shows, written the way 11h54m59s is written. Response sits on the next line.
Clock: 2h58m36s
